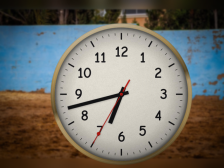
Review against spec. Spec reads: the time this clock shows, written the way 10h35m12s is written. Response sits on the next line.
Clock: 6h42m35s
